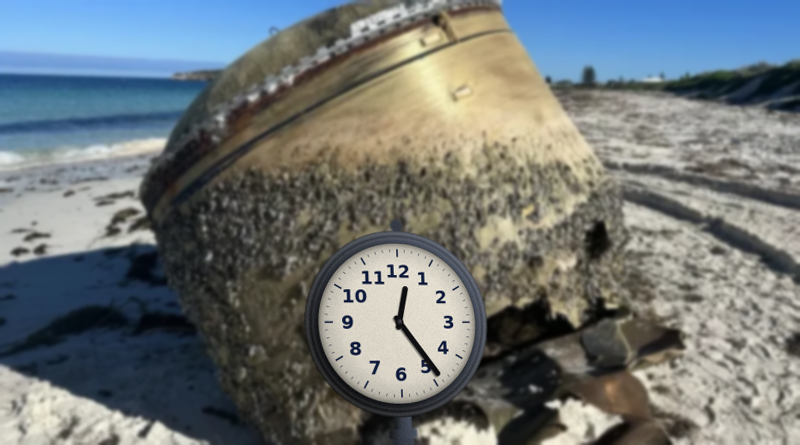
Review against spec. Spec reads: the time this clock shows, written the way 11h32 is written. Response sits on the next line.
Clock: 12h24
